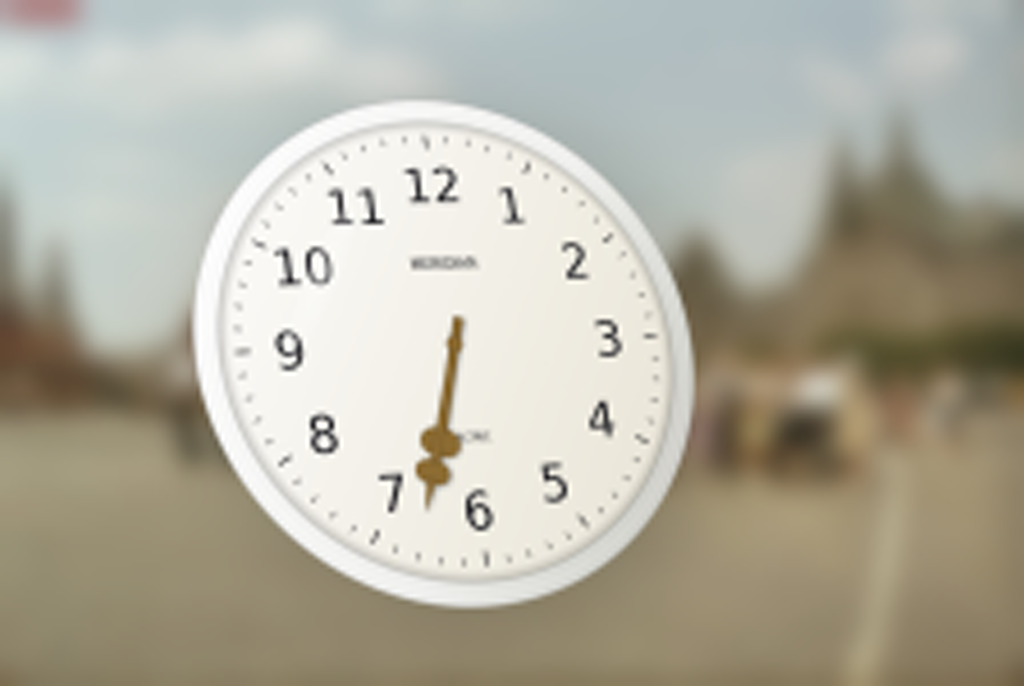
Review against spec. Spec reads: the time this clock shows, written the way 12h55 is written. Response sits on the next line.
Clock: 6h33
